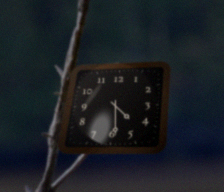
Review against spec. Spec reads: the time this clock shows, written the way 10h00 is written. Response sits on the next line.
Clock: 4h29
